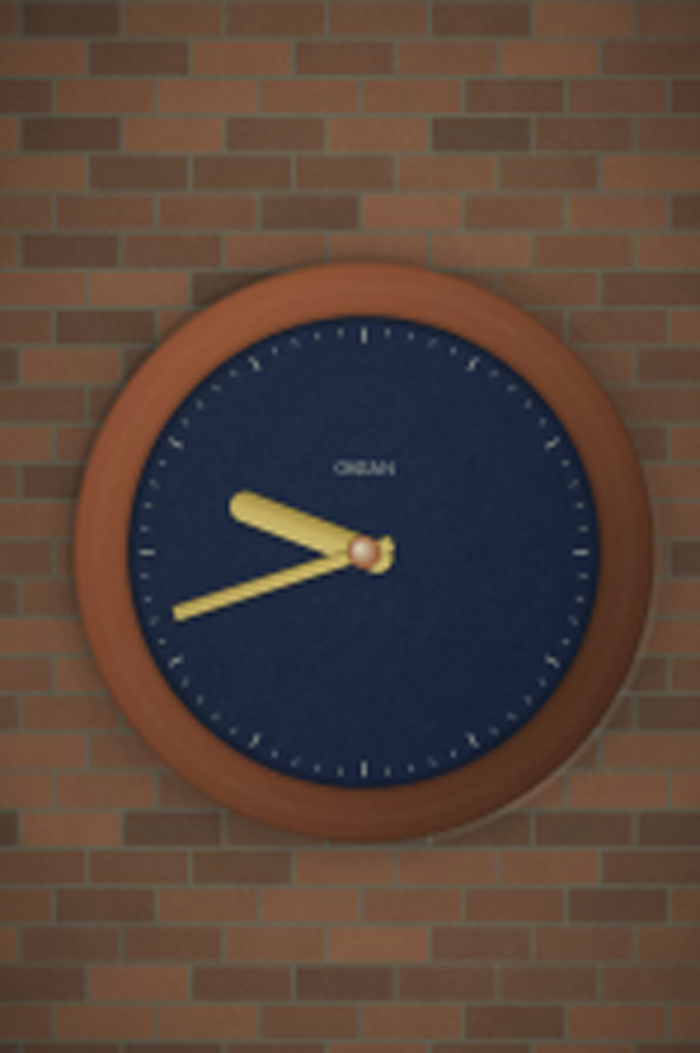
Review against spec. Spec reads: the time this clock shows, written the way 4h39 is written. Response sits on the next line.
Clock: 9h42
